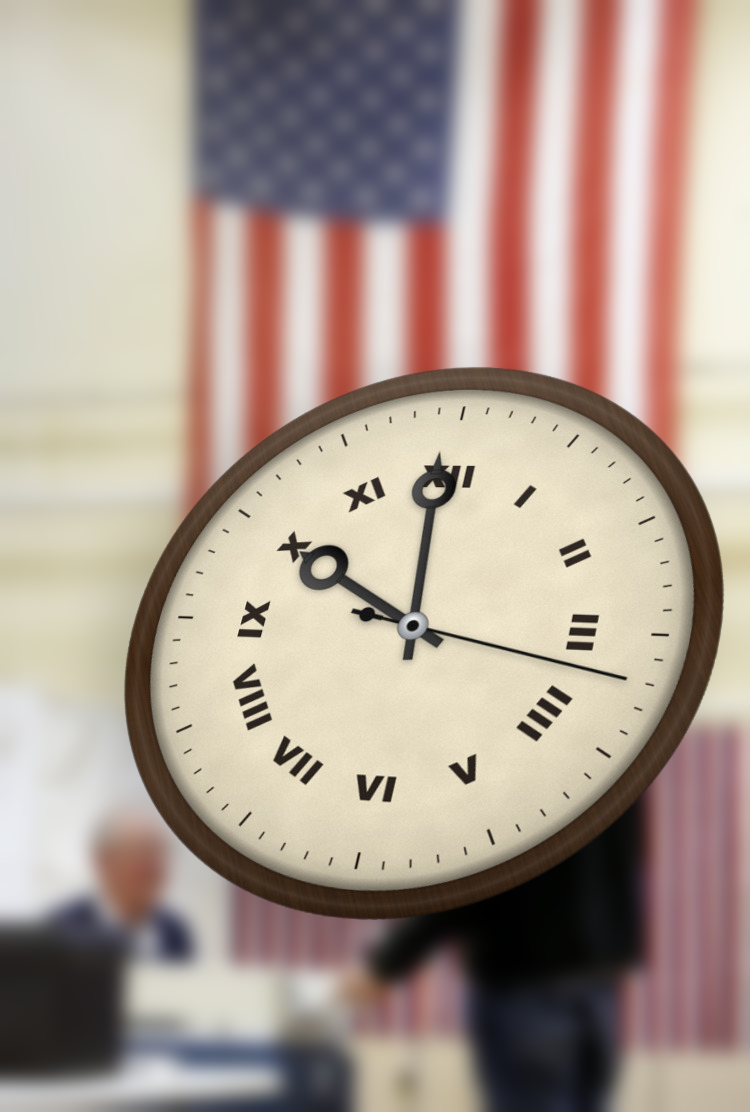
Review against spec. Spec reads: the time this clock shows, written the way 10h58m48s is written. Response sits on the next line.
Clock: 9h59m17s
